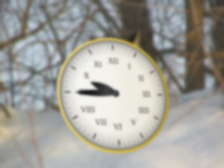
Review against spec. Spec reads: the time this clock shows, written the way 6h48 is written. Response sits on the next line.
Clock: 9h45
